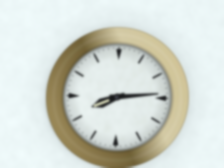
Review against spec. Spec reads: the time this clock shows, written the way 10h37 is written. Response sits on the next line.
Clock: 8h14
